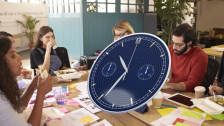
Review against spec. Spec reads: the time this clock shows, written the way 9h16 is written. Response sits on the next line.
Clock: 10h34
